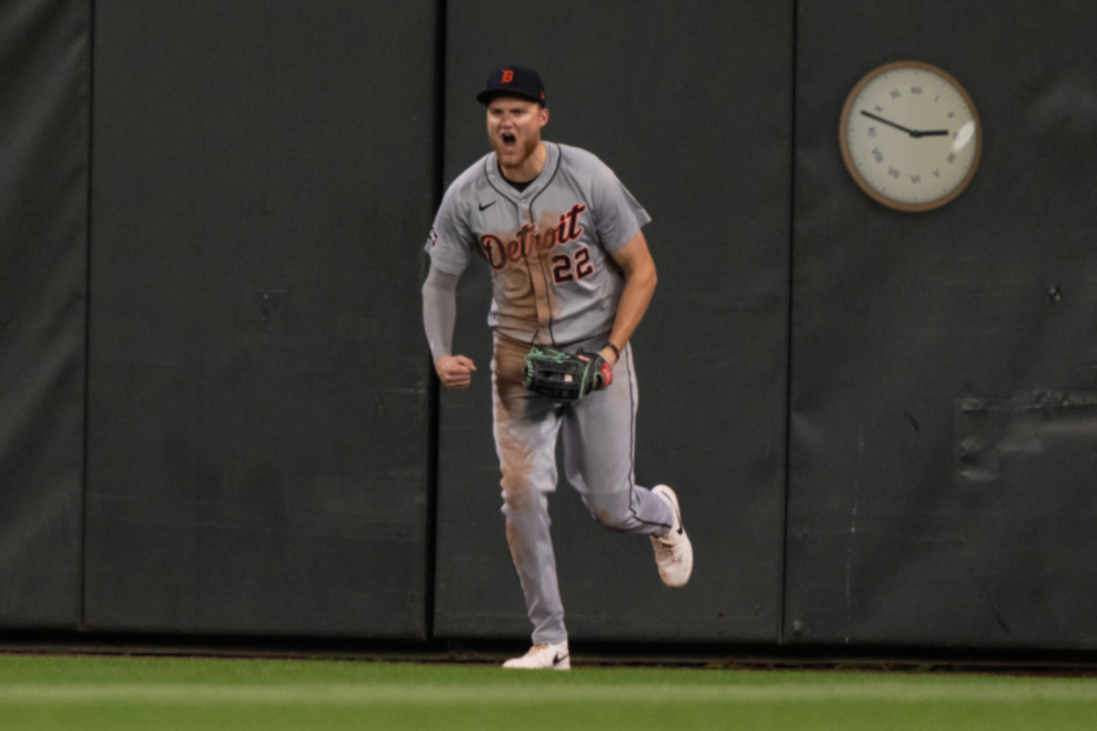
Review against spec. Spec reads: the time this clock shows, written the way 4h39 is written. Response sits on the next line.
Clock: 2h48
